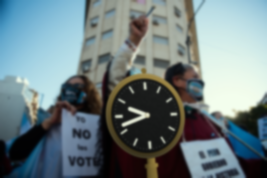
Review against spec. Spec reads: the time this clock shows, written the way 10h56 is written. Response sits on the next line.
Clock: 9h42
